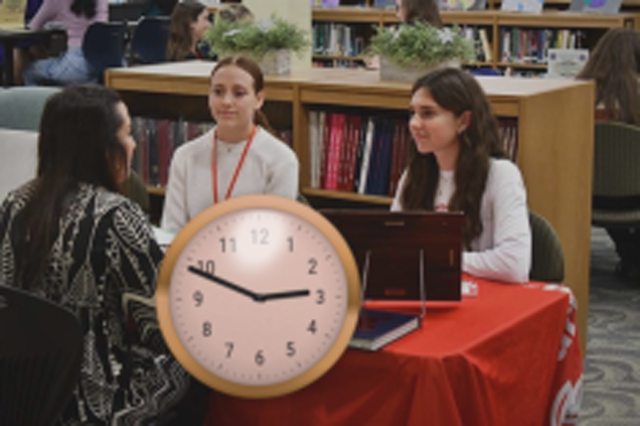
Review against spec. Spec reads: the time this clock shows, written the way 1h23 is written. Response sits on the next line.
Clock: 2h49
